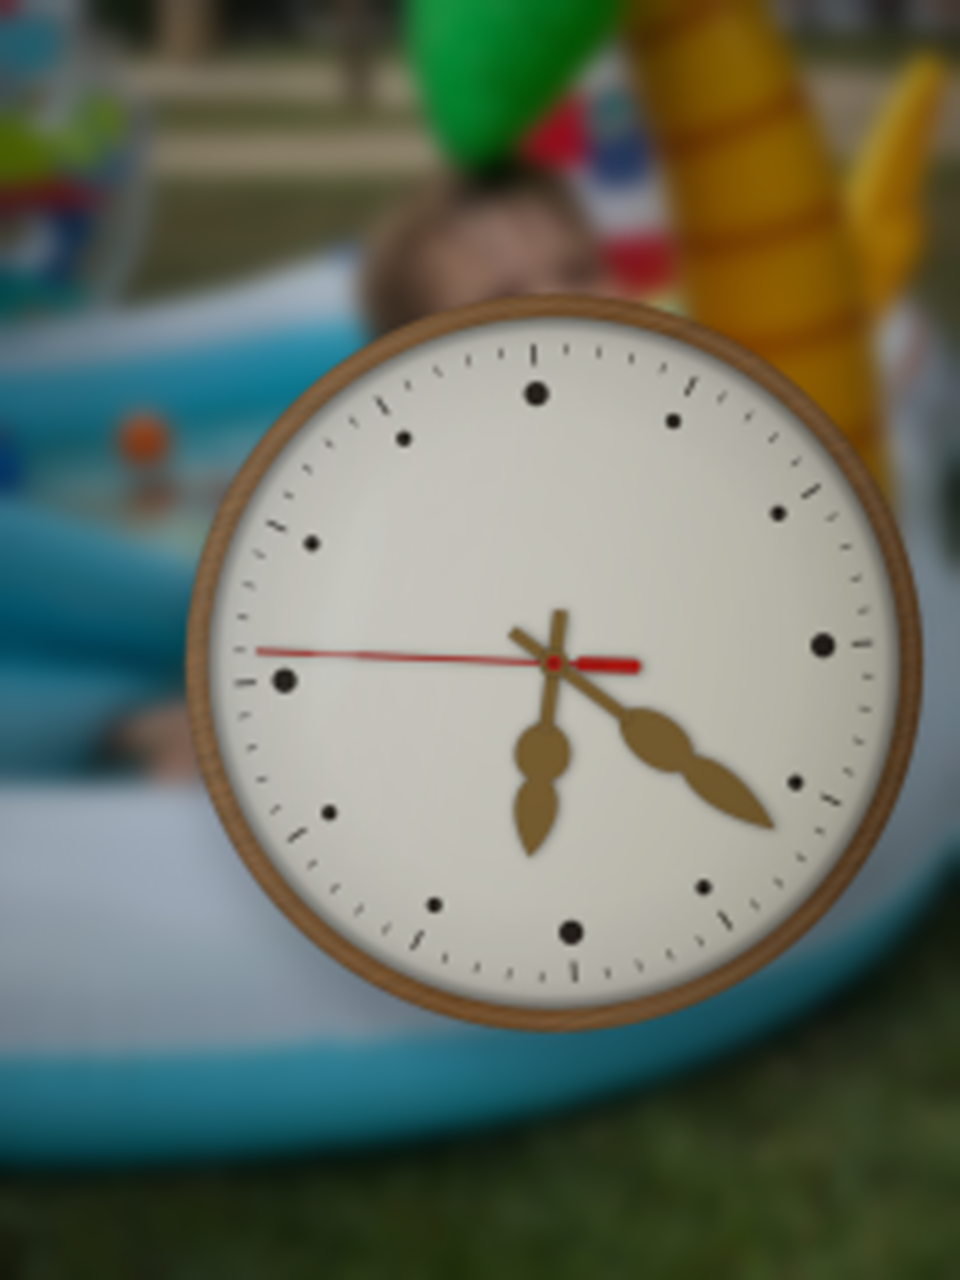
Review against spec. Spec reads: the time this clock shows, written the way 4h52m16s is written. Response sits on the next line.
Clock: 6h21m46s
